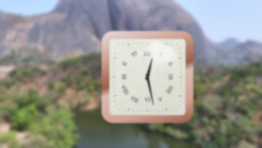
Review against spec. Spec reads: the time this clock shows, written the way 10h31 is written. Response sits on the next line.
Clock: 12h28
